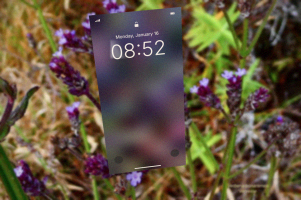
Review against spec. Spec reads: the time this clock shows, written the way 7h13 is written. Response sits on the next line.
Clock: 8h52
